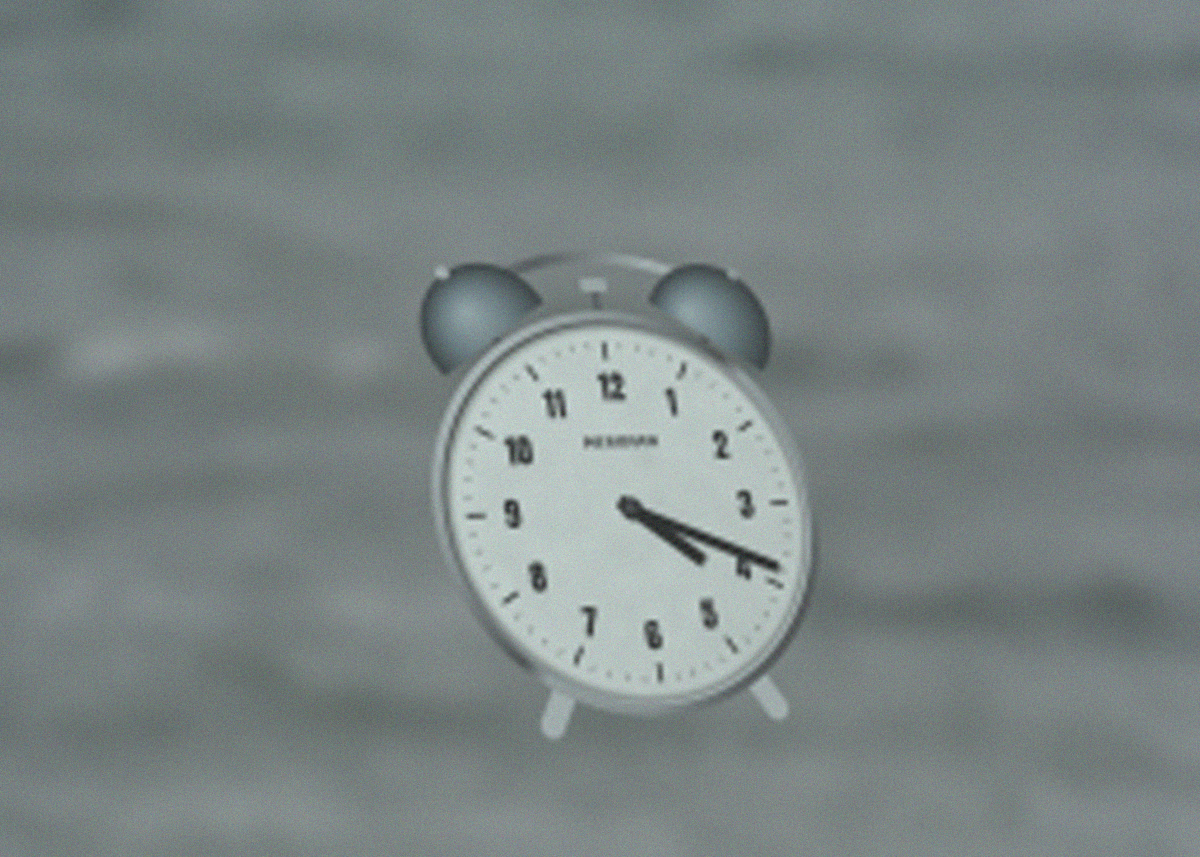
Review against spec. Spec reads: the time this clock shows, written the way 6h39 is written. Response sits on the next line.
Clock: 4h19
